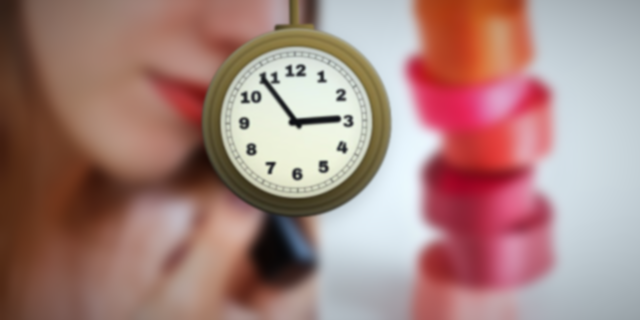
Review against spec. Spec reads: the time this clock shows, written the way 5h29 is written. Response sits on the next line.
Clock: 2h54
